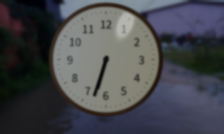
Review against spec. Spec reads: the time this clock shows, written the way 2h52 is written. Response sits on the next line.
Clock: 6h33
